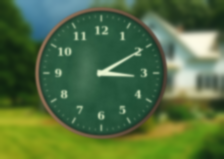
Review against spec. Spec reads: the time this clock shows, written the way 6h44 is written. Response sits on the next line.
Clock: 3h10
